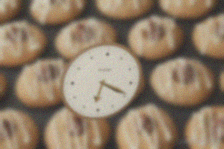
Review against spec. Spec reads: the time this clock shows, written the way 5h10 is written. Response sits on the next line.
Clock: 6h19
